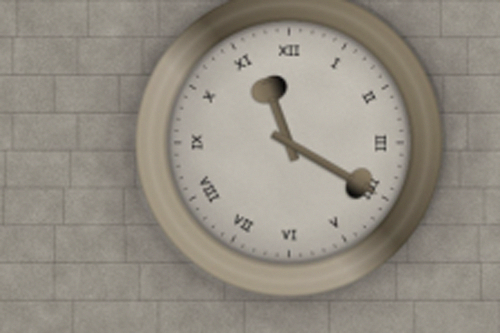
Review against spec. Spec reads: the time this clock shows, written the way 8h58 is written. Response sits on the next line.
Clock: 11h20
